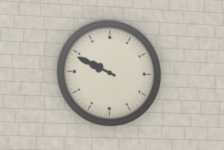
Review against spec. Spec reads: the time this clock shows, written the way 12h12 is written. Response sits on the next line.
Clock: 9h49
